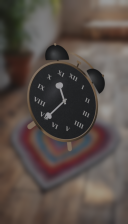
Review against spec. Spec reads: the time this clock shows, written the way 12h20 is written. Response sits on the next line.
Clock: 10h34
